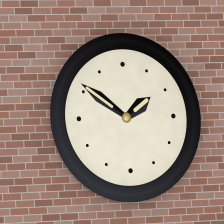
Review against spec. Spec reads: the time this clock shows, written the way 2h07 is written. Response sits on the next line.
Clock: 1h51
